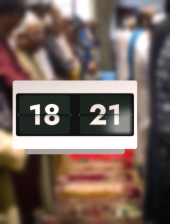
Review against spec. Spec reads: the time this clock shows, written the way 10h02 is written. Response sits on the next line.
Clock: 18h21
